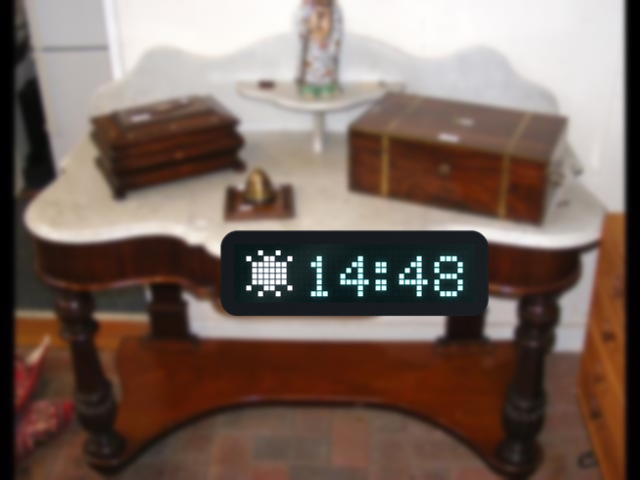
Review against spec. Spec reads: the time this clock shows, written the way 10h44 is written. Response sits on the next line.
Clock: 14h48
